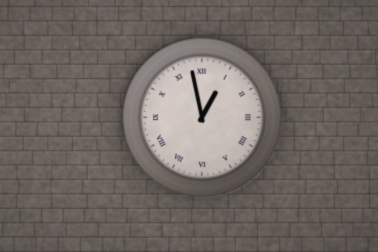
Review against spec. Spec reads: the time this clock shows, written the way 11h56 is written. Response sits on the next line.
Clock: 12h58
